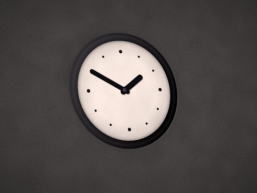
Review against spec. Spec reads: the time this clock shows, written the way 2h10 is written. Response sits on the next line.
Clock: 1h50
